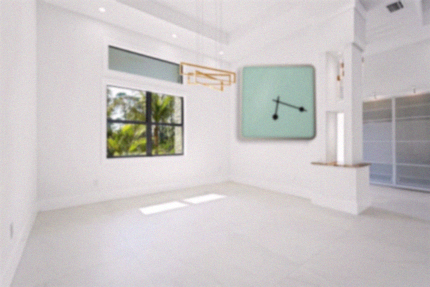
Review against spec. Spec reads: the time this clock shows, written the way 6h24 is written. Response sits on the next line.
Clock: 6h18
